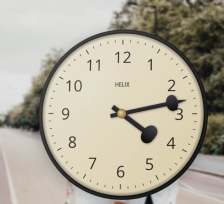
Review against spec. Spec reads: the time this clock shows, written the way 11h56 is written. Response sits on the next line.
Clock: 4h13
